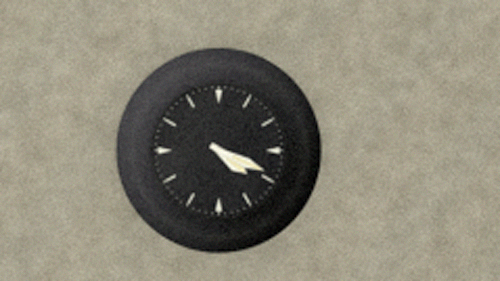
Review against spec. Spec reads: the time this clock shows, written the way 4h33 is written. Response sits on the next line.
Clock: 4h19
